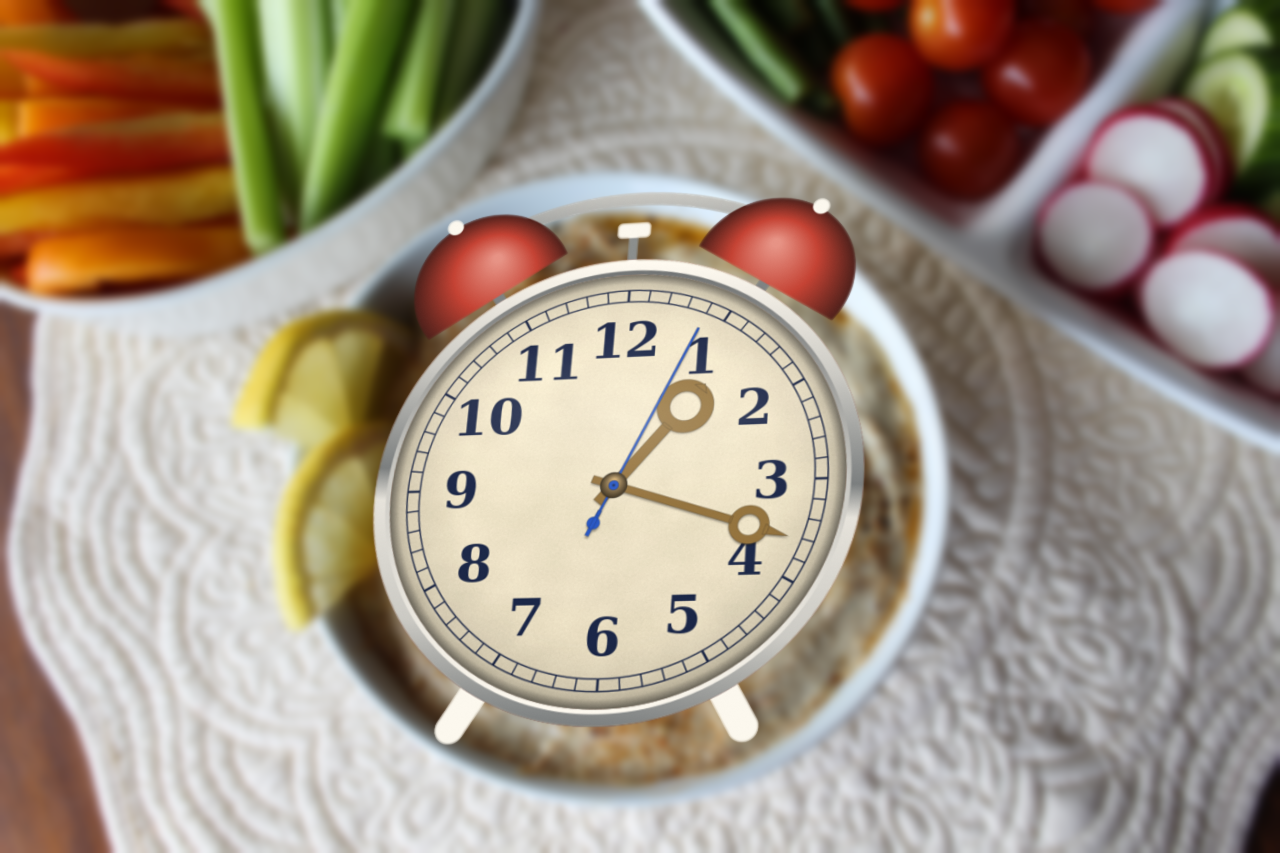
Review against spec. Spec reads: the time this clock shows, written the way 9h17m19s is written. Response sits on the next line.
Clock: 1h18m04s
